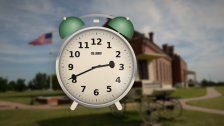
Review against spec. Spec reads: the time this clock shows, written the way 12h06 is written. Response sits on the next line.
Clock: 2h41
